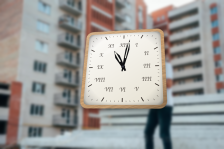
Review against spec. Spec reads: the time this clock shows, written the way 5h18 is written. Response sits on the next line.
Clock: 11h02
